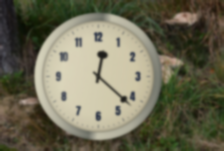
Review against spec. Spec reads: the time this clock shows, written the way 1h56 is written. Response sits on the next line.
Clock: 12h22
